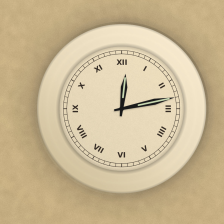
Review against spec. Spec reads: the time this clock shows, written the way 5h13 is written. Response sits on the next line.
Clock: 12h13
